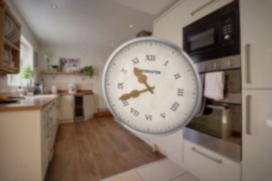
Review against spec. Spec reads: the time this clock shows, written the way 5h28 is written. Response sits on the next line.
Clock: 10h41
